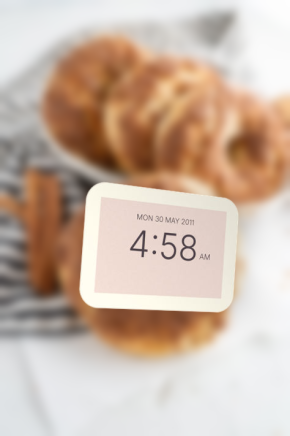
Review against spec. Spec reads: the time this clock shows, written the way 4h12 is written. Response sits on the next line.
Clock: 4h58
